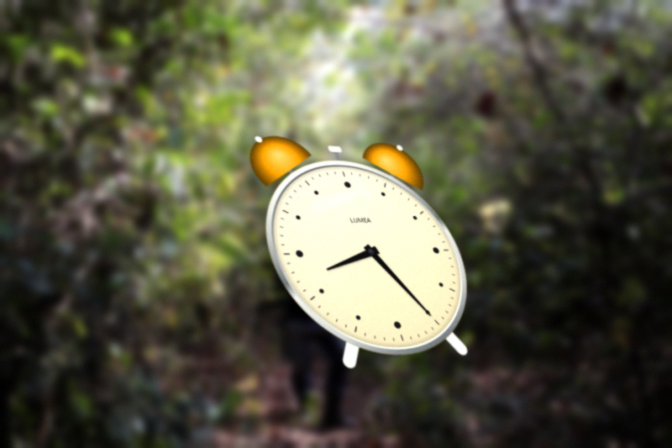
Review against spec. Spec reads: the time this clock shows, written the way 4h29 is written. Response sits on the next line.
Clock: 8h25
